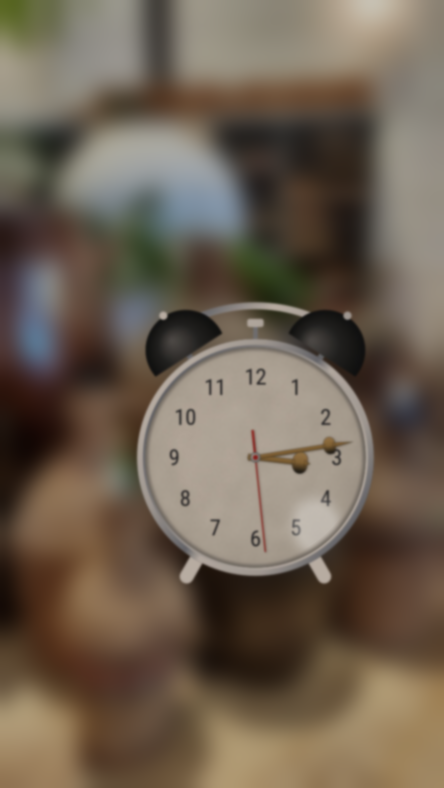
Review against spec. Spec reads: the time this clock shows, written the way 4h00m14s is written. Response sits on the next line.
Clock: 3h13m29s
